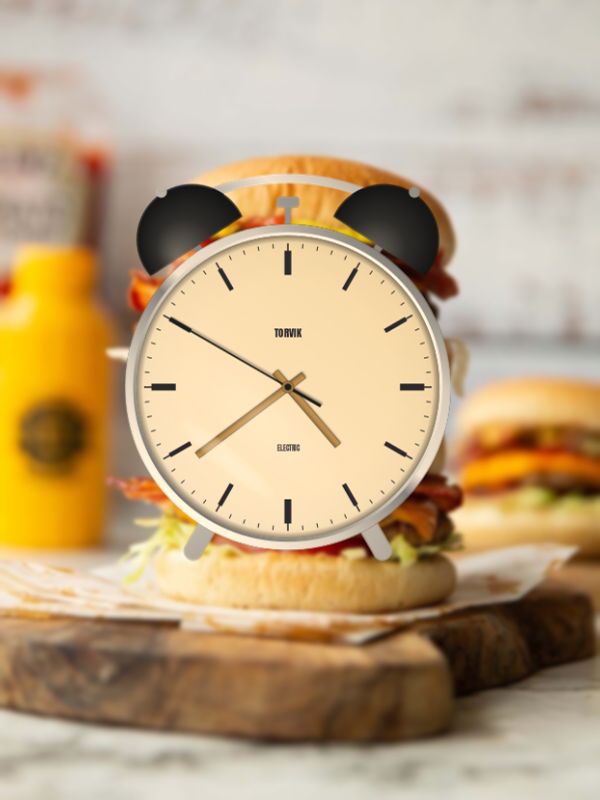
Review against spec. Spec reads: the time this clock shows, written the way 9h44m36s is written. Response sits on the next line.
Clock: 4h38m50s
